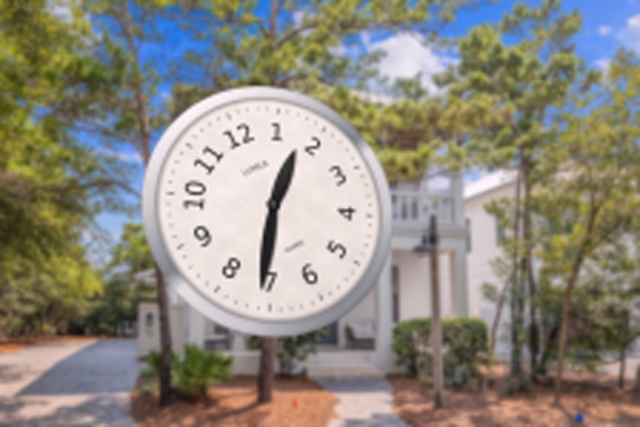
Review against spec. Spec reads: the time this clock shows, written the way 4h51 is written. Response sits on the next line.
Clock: 1h36
